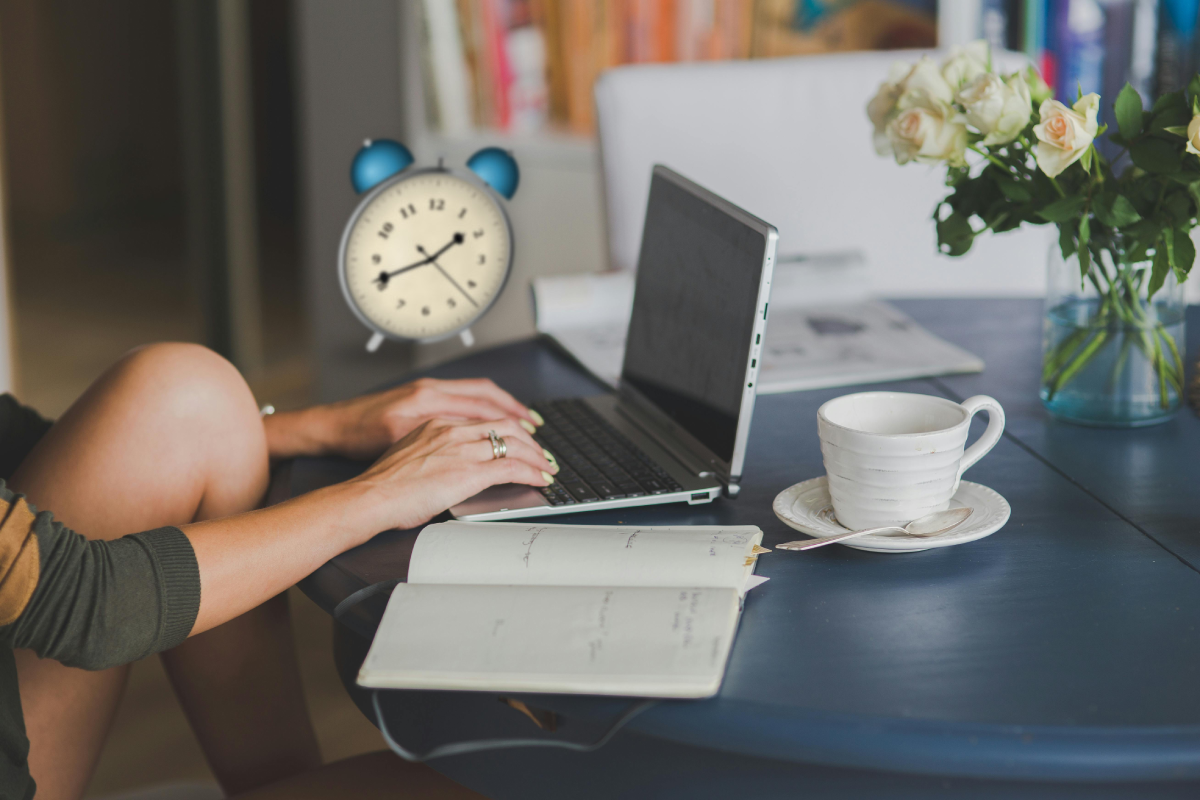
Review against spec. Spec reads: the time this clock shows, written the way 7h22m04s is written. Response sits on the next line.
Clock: 1h41m22s
